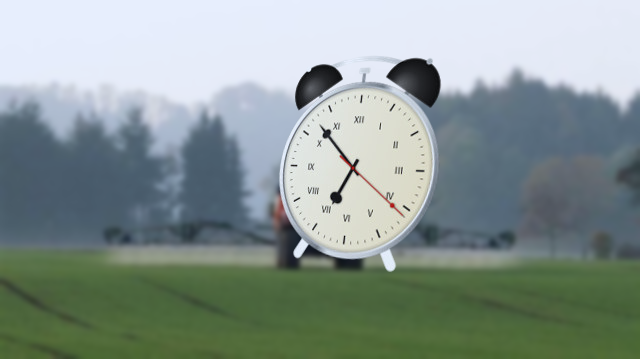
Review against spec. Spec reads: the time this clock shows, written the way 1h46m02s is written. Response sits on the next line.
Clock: 6h52m21s
